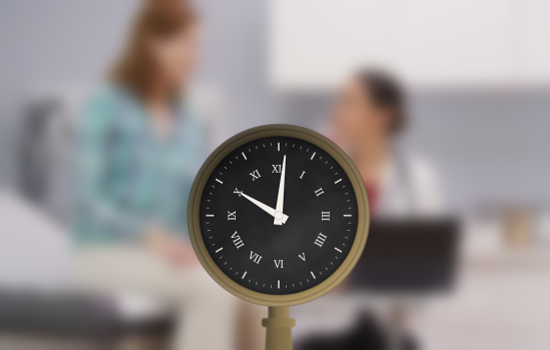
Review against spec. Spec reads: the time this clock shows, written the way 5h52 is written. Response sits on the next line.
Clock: 10h01
